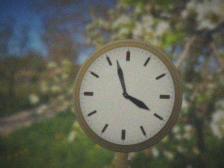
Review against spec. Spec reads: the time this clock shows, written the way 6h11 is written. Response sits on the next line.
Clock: 3h57
